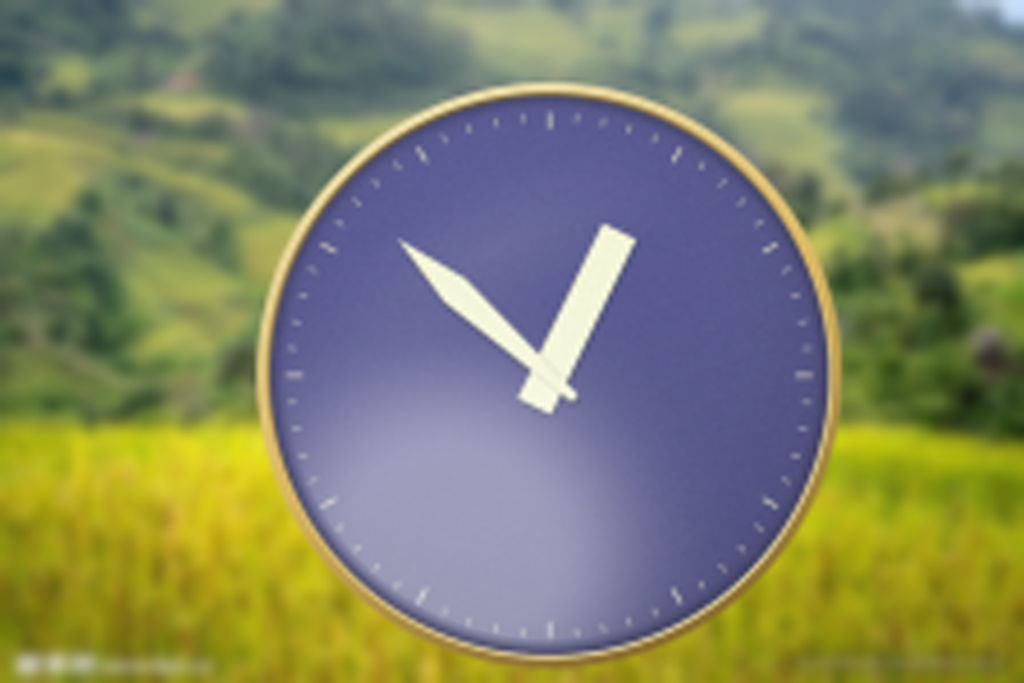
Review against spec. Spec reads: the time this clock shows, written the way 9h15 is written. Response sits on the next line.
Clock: 12h52
